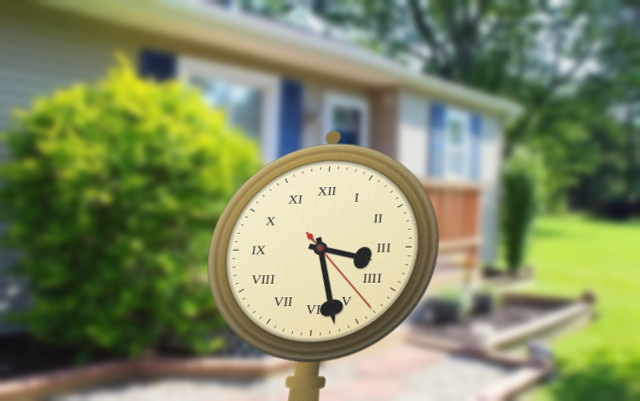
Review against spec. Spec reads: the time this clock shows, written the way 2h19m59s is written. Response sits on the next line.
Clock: 3h27m23s
